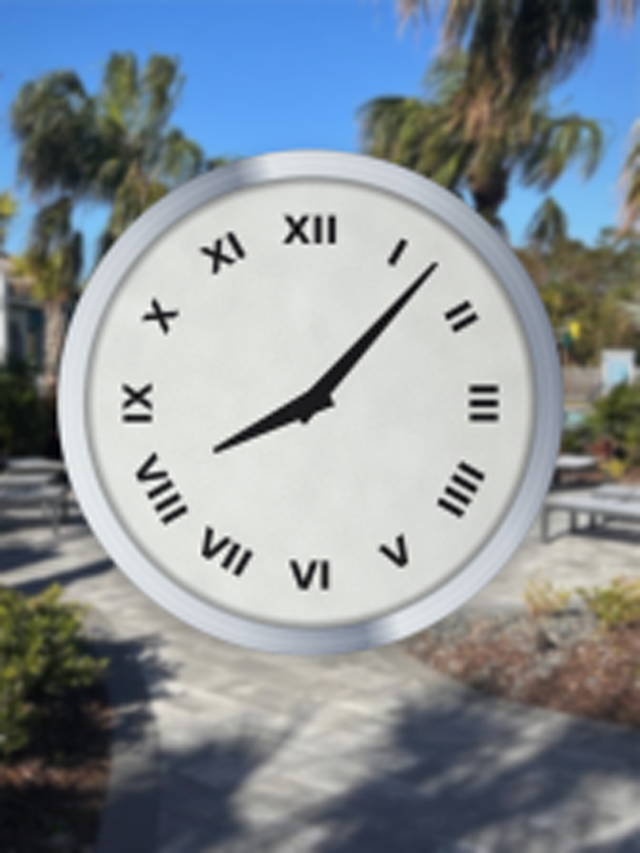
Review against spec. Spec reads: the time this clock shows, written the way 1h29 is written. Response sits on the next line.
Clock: 8h07
